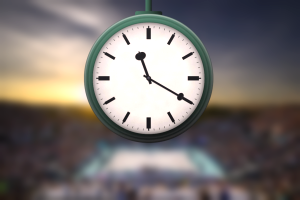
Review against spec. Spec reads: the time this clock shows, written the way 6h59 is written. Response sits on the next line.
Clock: 11h20
